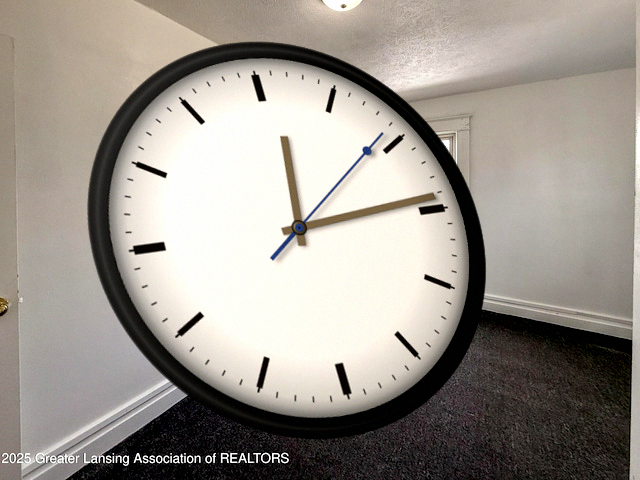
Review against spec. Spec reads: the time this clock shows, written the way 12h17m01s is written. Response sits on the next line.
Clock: 12h14m09s
